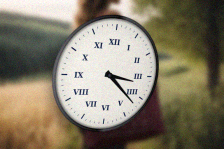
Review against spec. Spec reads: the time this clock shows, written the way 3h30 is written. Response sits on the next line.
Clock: 3h22
